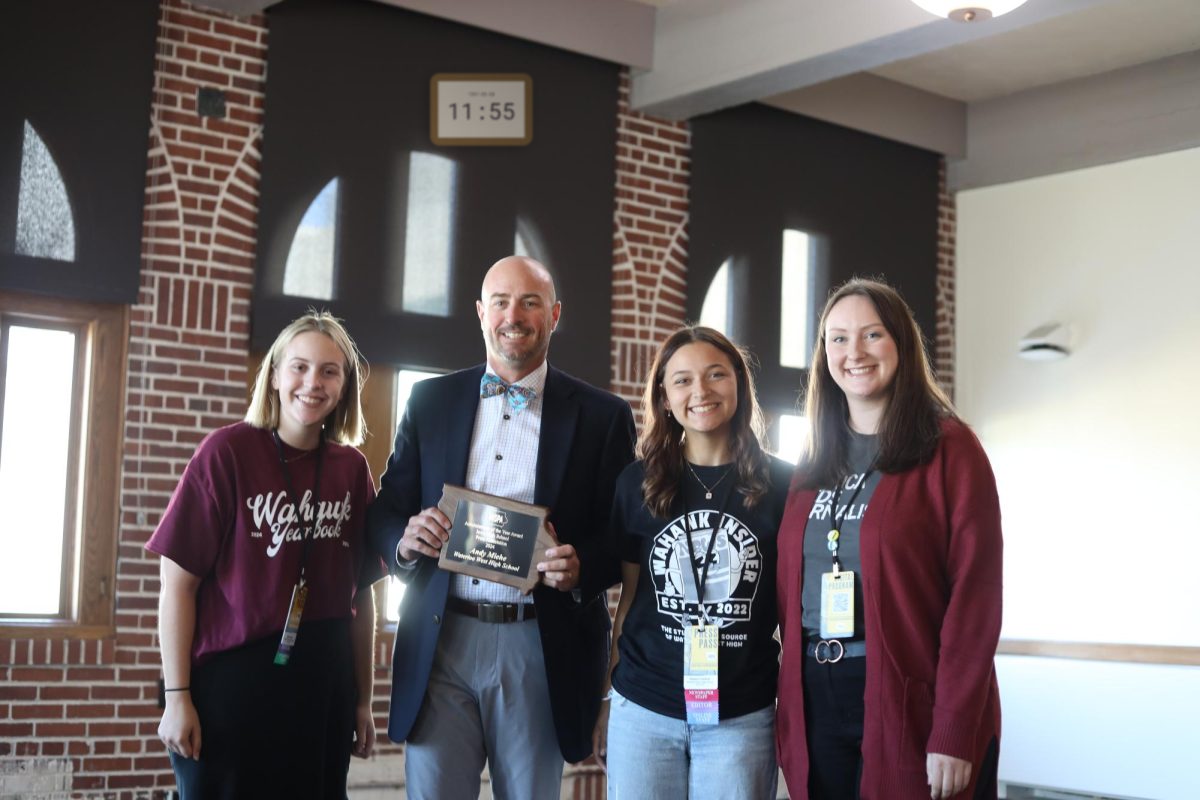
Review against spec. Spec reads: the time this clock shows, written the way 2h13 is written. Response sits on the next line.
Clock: 11h55
